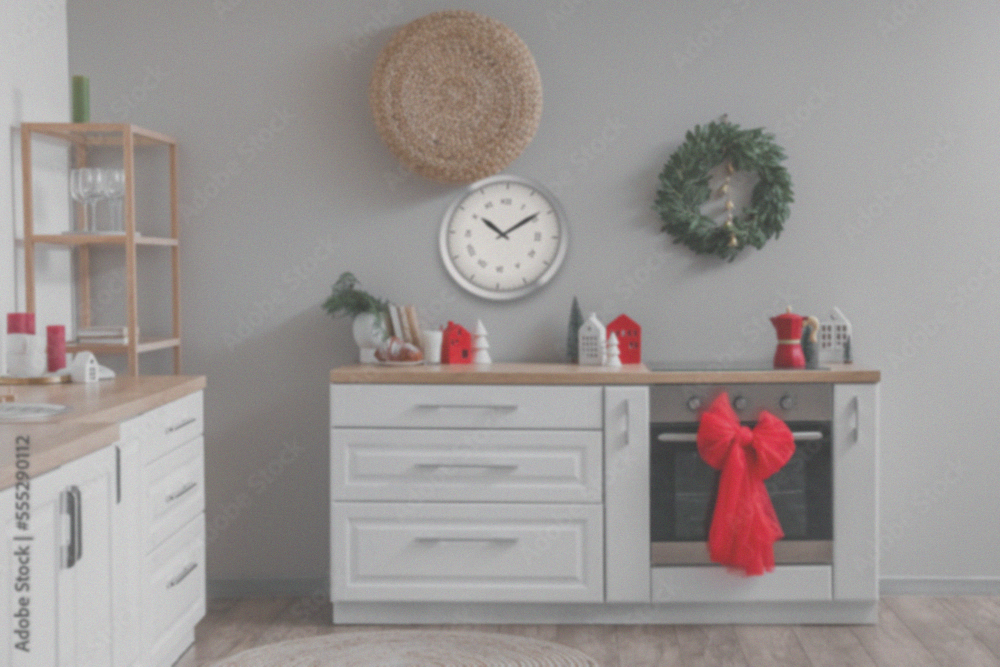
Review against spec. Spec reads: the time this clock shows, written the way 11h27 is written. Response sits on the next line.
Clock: 10h09
